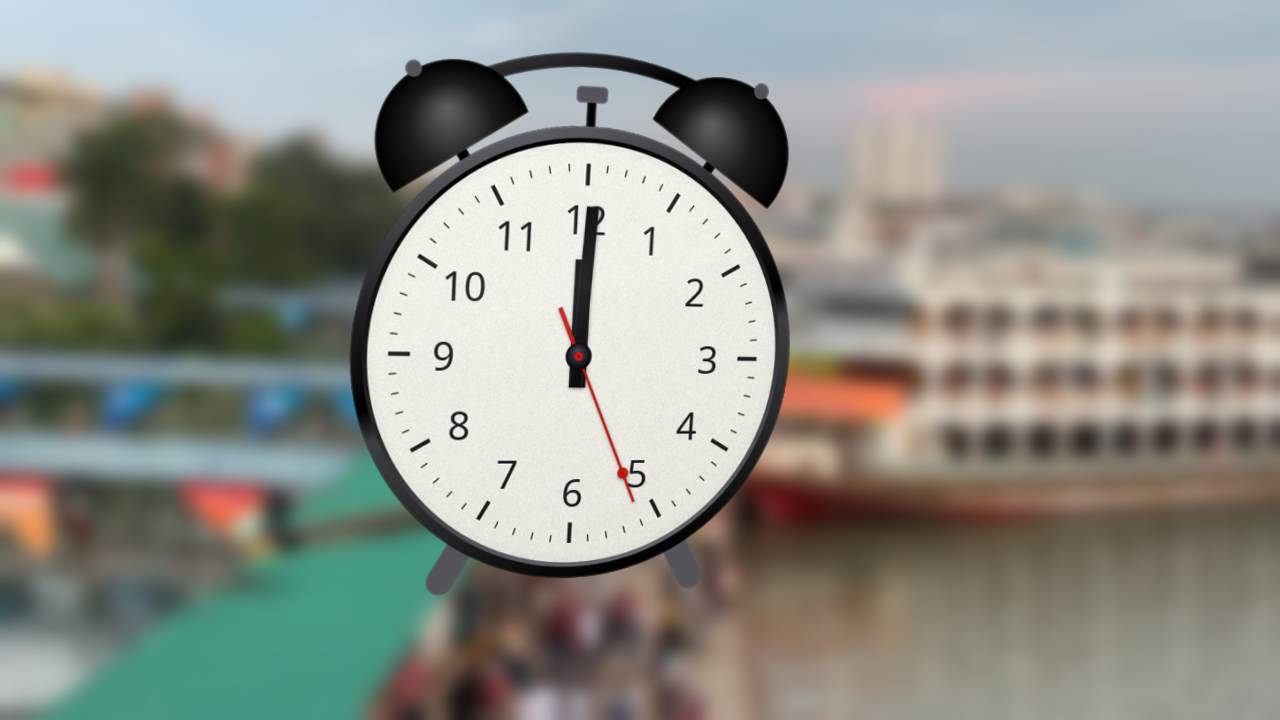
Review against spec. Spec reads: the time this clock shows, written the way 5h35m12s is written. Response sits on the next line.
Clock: 12h00m26s
